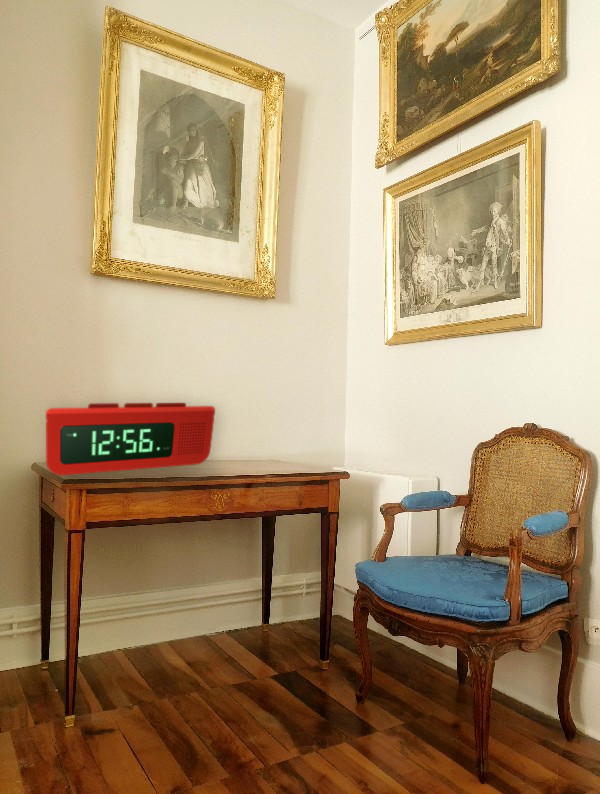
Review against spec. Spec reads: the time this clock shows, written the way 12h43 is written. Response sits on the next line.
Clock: 12h56
